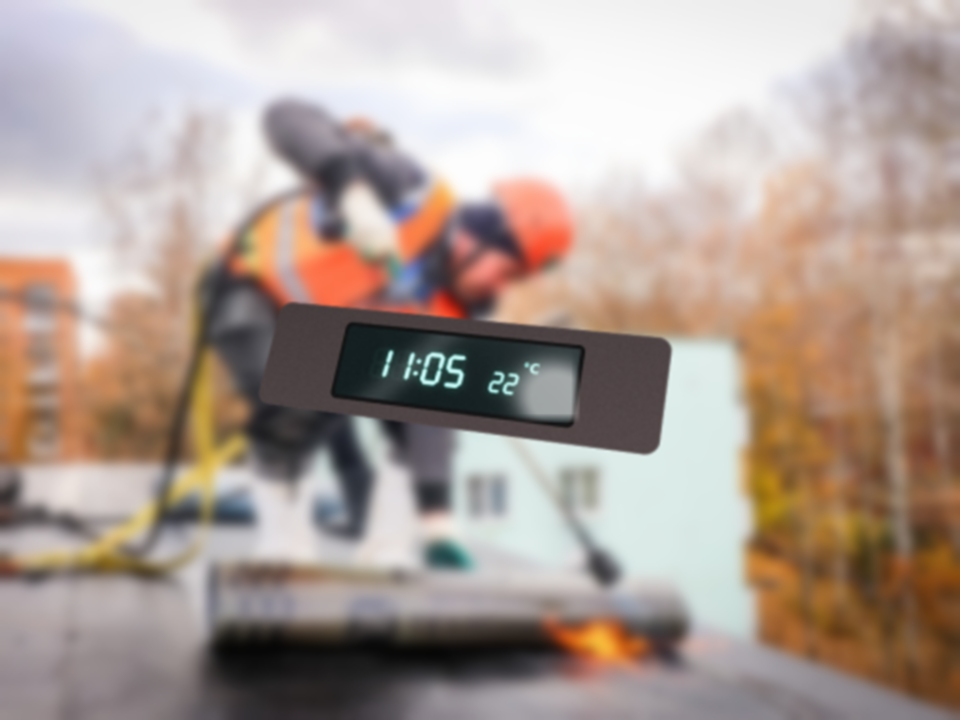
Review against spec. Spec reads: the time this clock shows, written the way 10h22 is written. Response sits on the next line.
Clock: 11h05
